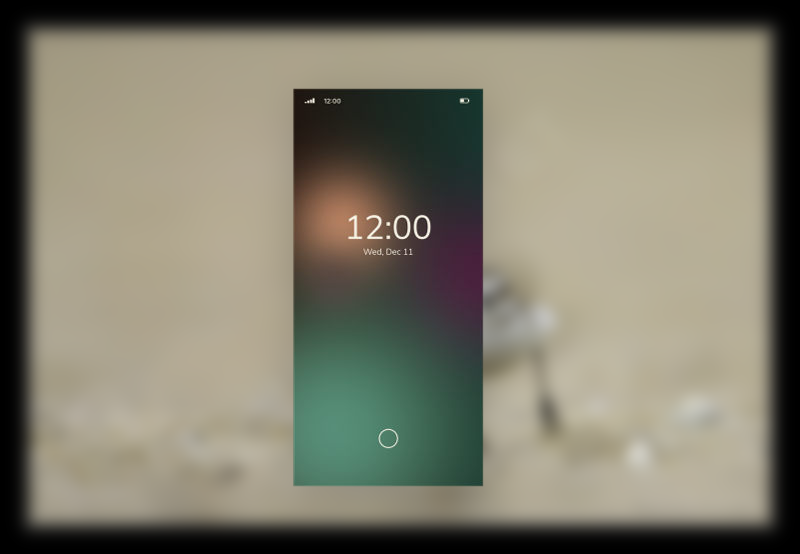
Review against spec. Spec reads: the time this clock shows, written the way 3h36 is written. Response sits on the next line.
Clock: 12h00
